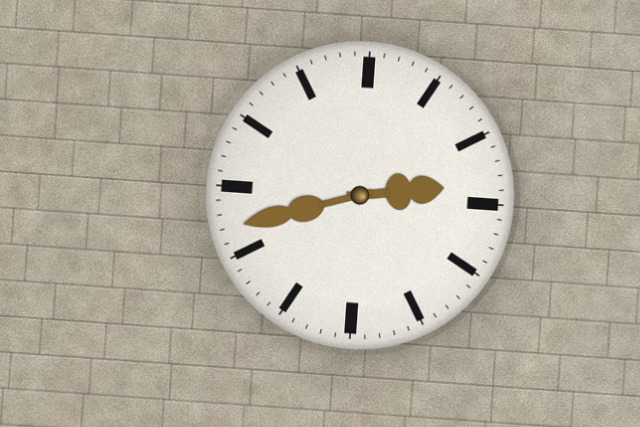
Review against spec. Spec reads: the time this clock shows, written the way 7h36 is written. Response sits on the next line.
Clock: 2h42
